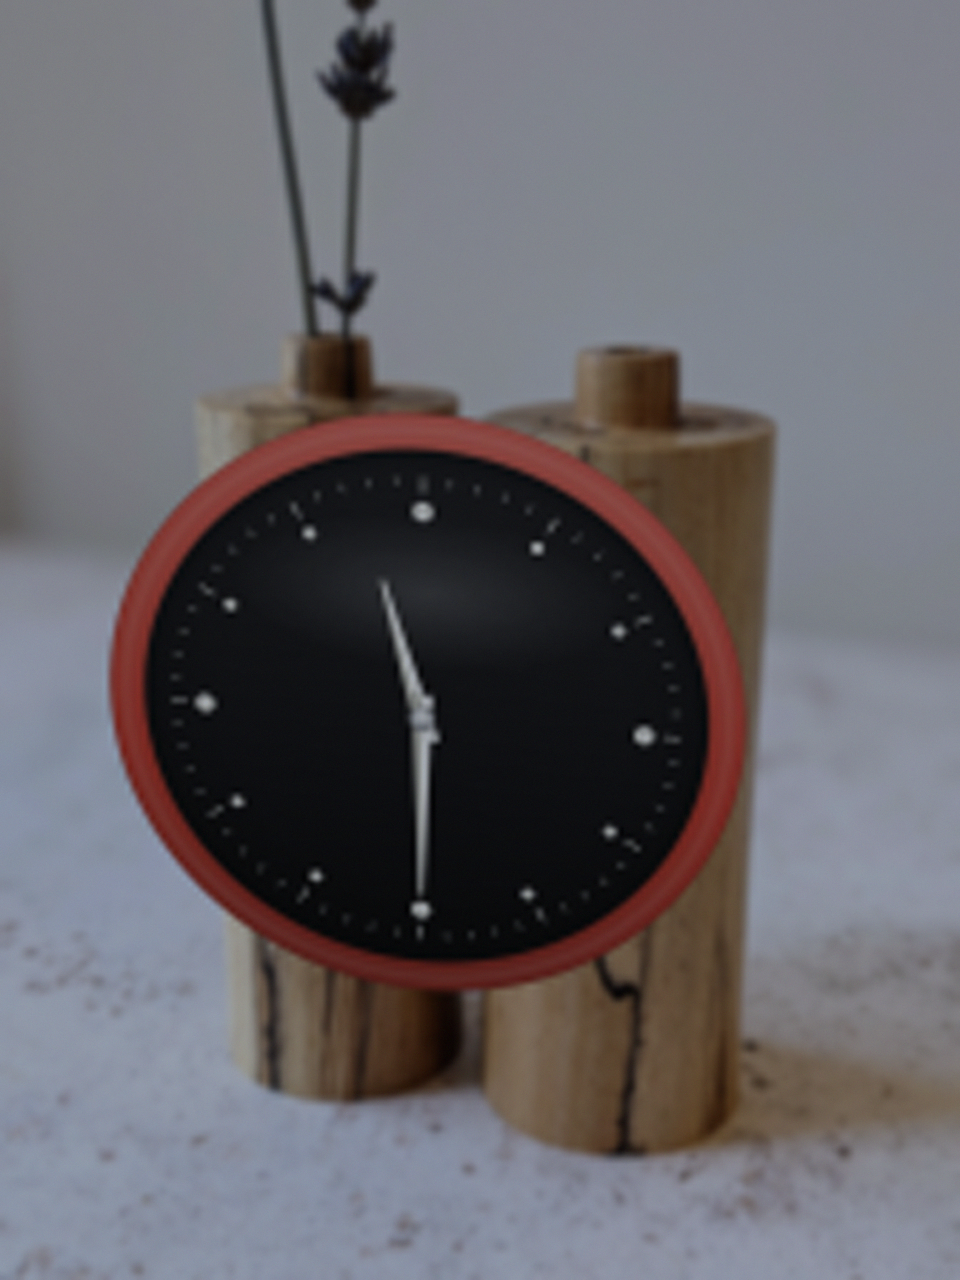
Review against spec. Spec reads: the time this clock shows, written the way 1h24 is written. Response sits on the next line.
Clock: 11h30
